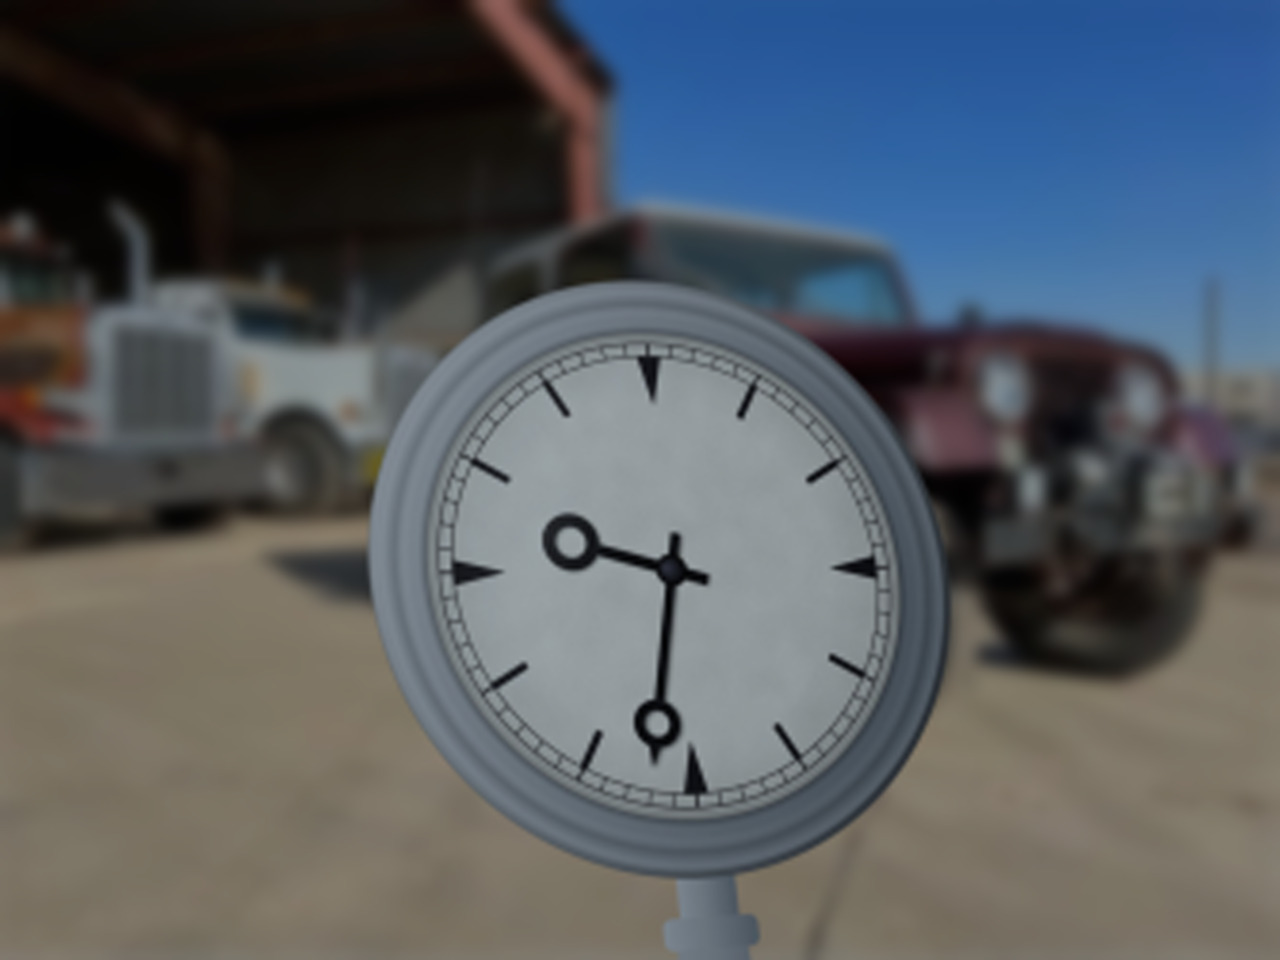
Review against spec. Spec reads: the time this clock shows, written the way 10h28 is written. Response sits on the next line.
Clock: 9h32
